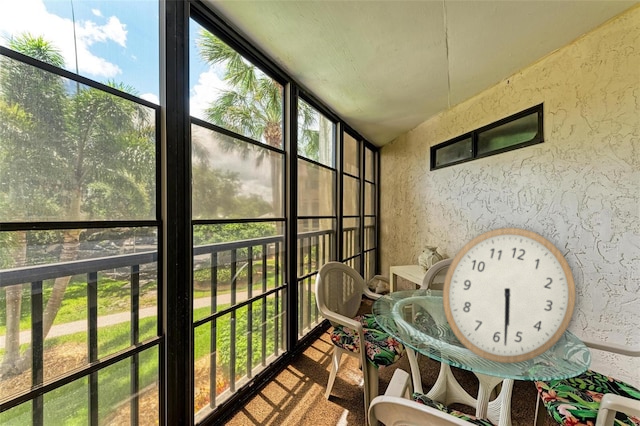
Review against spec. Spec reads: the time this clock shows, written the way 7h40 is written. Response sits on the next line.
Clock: 5h28
